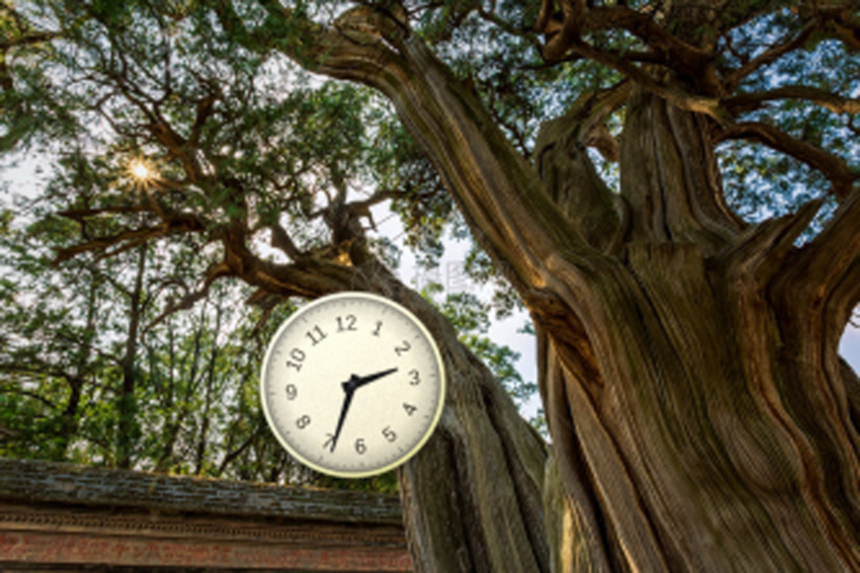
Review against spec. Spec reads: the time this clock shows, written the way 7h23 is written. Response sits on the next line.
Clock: 2h34
